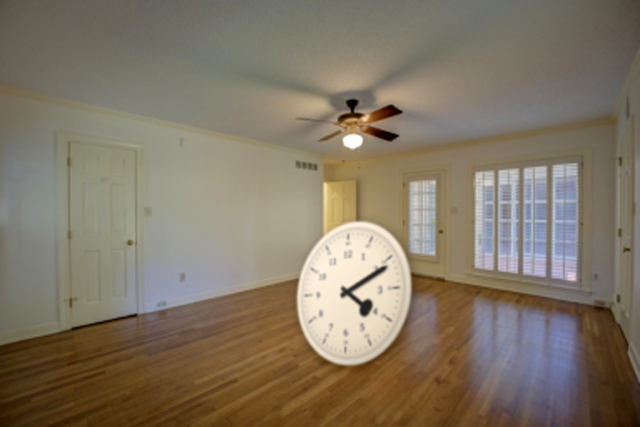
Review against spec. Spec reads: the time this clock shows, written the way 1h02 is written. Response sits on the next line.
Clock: 4h11
